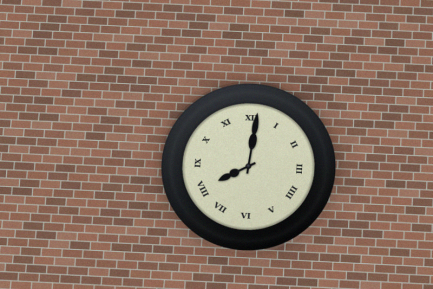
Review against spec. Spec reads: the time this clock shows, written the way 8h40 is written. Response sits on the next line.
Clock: 8h01
